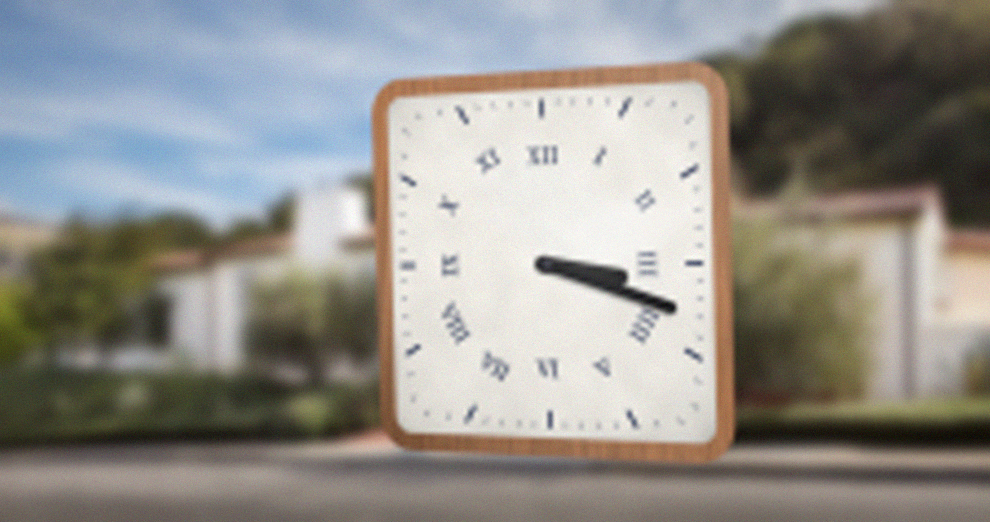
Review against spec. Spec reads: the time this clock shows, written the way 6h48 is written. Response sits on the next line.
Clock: 3h18
